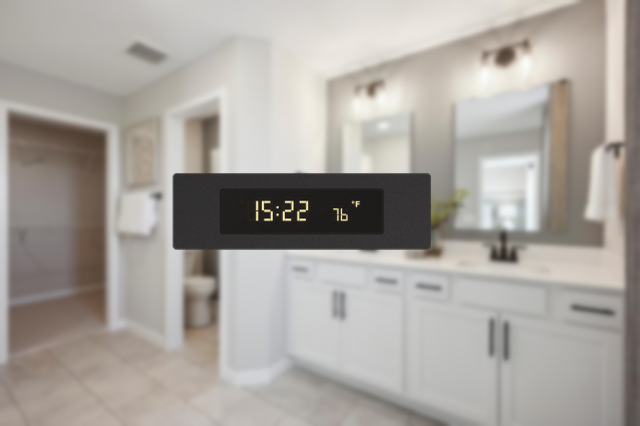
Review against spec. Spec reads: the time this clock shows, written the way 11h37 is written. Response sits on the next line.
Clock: 15h22
